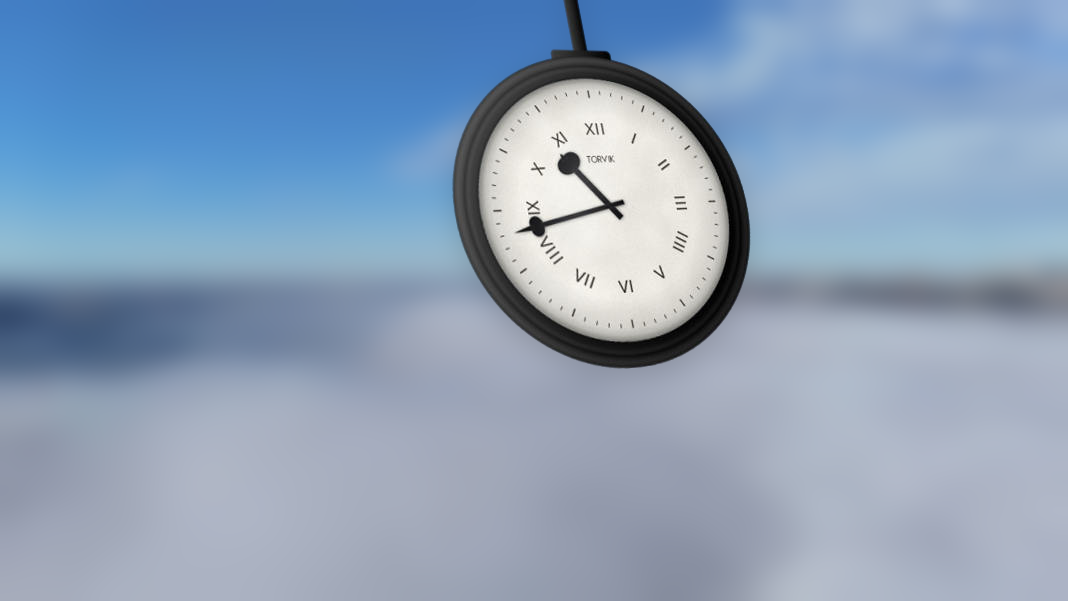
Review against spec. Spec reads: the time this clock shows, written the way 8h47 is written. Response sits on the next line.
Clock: 10h43
